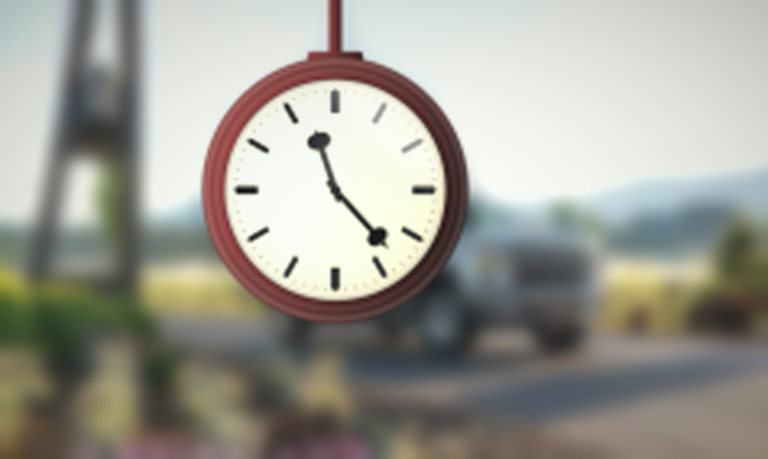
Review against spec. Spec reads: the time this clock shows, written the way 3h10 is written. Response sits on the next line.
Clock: 11h23
